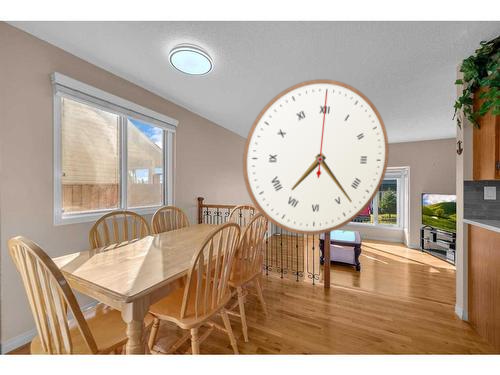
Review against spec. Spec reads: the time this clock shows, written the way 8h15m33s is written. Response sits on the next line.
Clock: 7h23m00s
